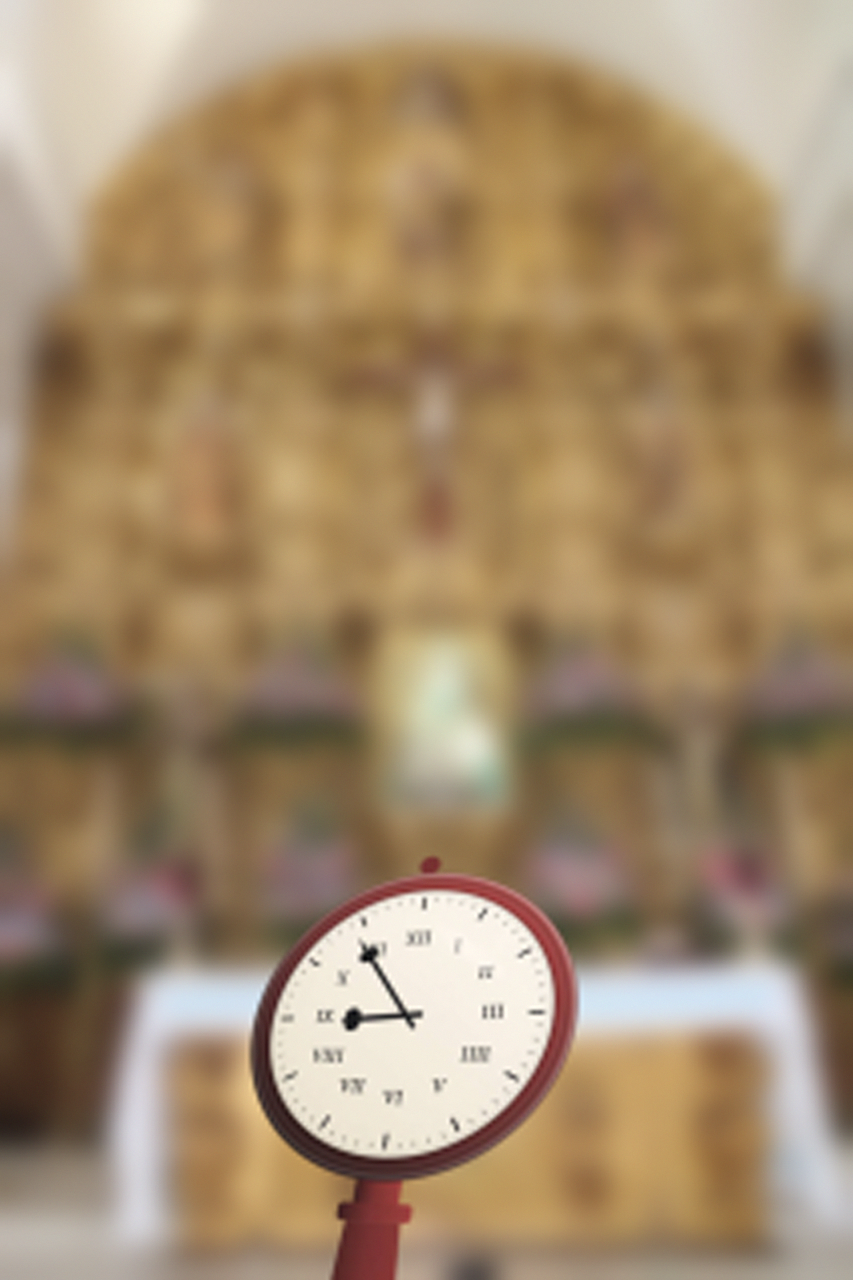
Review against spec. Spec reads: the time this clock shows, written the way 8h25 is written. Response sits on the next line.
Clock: 8h54
